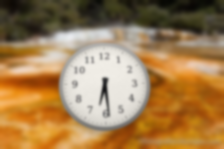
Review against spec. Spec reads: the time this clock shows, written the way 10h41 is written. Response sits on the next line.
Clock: 6h29
